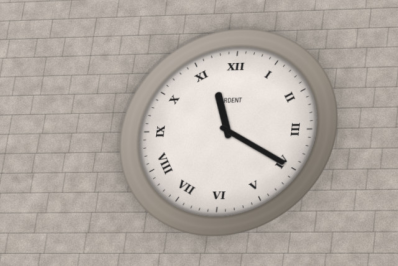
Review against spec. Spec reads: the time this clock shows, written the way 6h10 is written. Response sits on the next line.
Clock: 11h20
